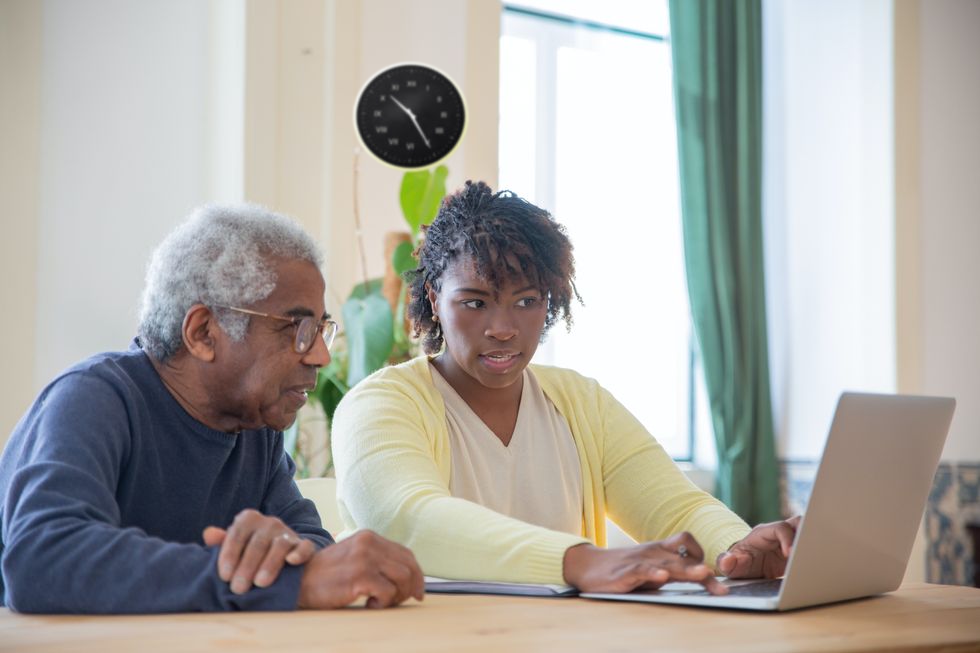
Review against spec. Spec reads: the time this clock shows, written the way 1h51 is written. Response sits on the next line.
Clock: 10h25
